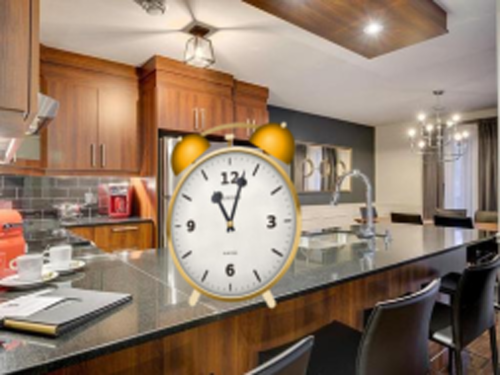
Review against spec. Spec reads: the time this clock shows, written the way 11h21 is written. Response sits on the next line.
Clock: 11h03
